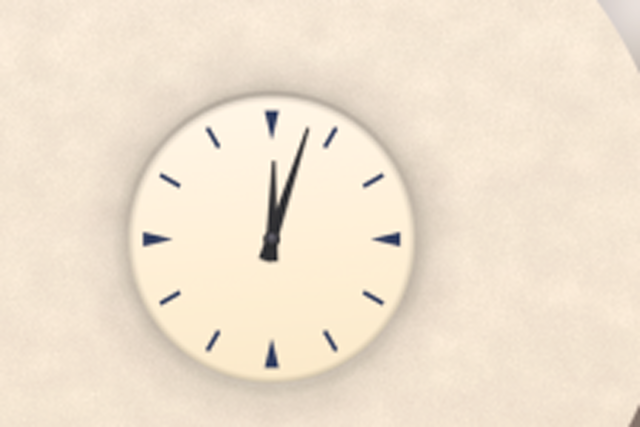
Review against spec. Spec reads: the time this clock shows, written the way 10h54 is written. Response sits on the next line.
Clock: 12h03
